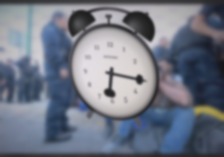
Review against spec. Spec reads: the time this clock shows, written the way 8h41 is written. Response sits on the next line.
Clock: 6h16
